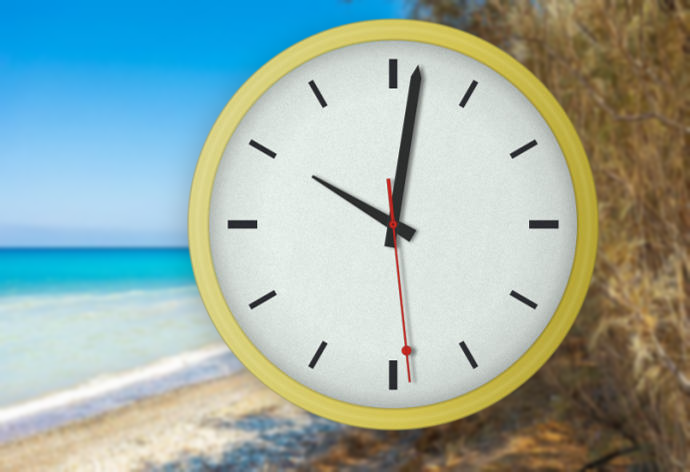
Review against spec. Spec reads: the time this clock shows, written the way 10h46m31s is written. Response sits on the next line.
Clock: 10h01m29s
